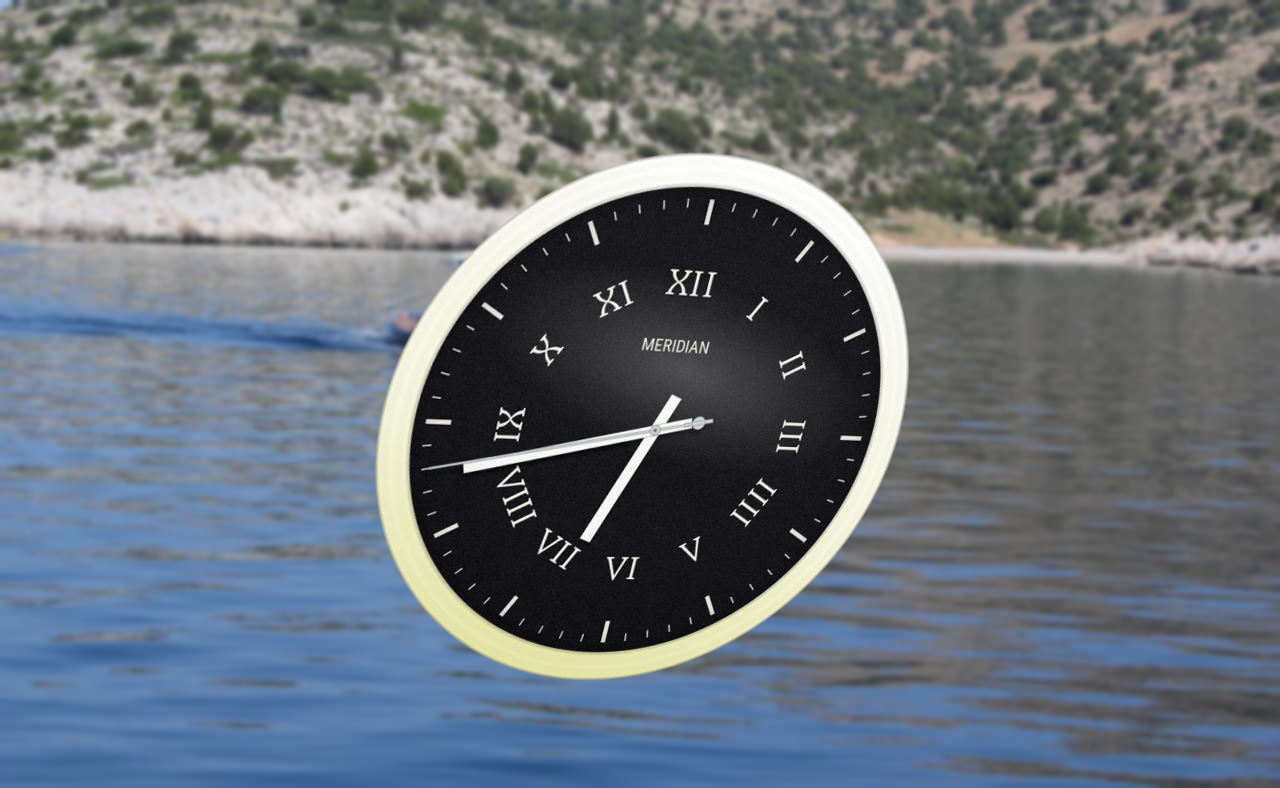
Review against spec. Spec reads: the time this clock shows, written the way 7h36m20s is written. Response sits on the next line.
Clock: 6h42m43s
